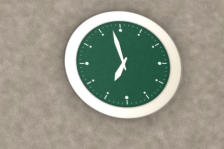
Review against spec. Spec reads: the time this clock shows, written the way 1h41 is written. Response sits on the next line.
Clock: 6h58
